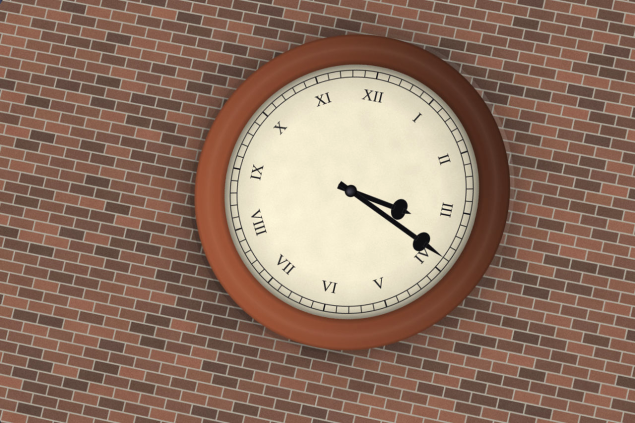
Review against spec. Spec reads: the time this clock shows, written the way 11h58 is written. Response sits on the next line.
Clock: 3h19
